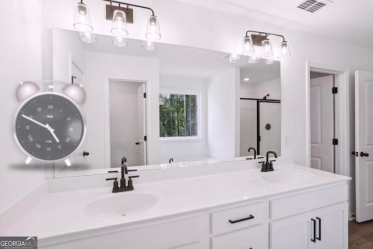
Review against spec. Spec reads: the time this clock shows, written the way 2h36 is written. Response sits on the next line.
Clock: 4h49
